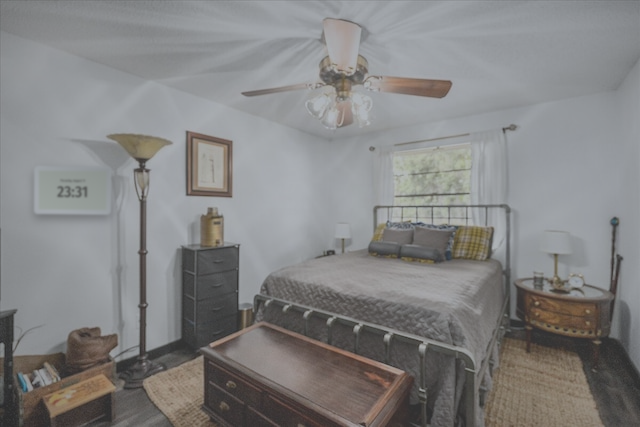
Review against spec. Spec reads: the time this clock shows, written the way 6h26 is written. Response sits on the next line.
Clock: 23h31
